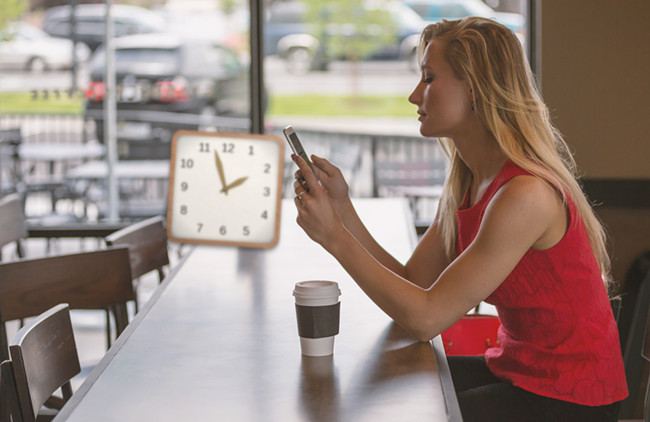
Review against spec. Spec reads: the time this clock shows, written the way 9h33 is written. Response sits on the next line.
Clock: 1h57
